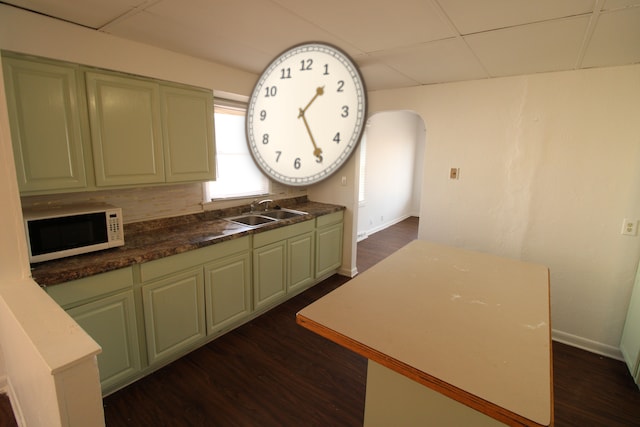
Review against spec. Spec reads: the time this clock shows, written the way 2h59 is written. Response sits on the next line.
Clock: 1h25
